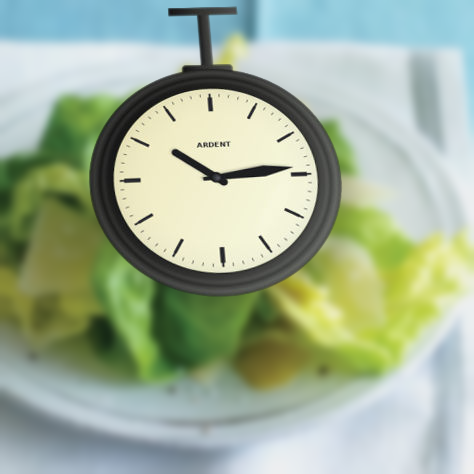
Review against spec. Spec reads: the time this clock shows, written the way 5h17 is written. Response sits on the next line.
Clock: 10h14
